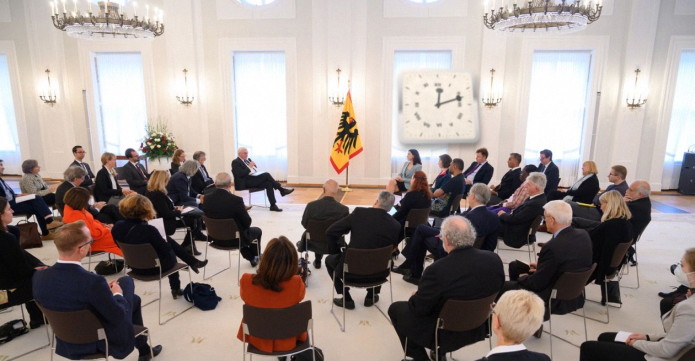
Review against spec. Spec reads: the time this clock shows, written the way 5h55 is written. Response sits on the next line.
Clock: 12h12
